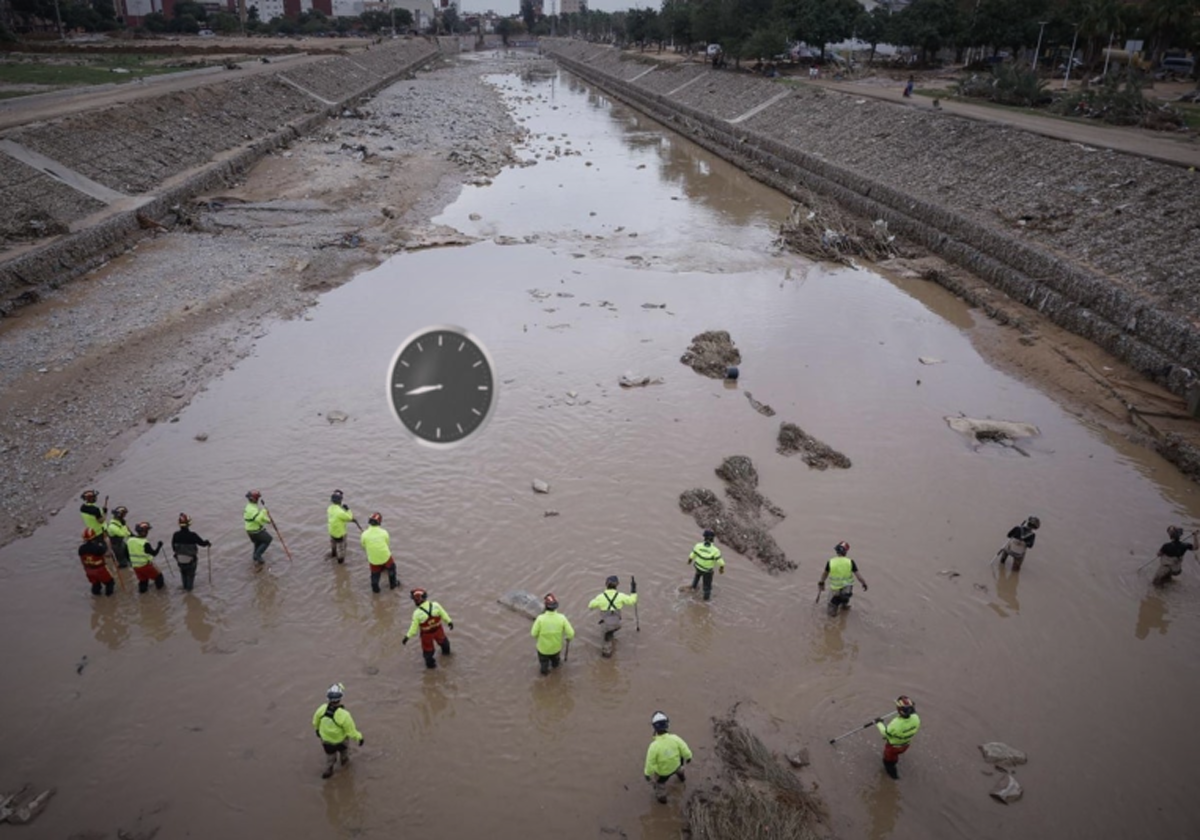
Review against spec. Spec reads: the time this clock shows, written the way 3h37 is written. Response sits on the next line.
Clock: 8h43
